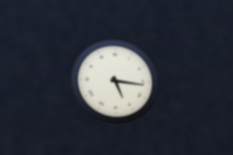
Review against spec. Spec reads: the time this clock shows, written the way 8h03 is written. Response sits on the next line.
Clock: 5h16
